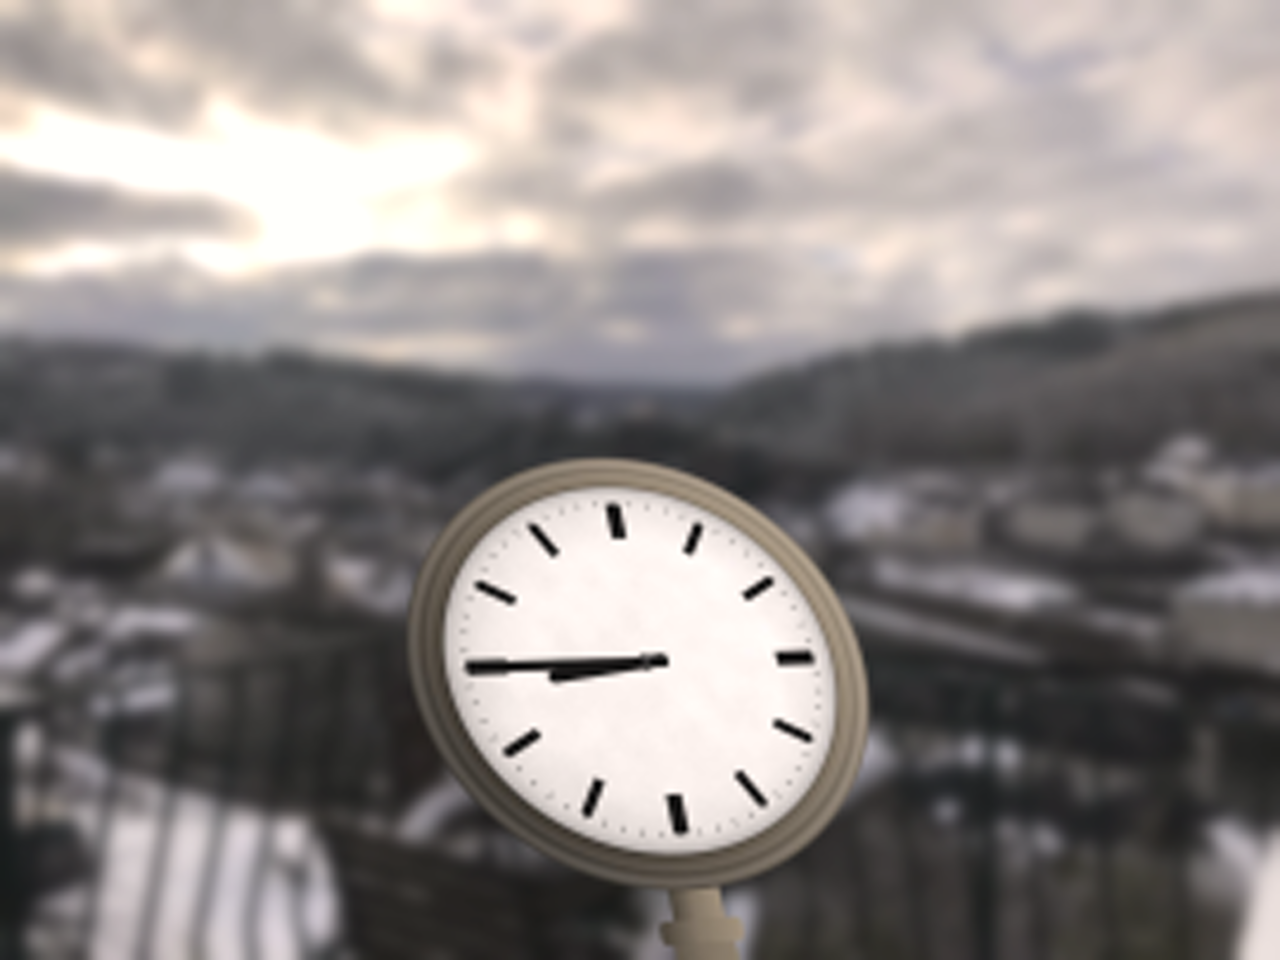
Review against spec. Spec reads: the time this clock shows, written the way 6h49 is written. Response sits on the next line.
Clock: 8h45
